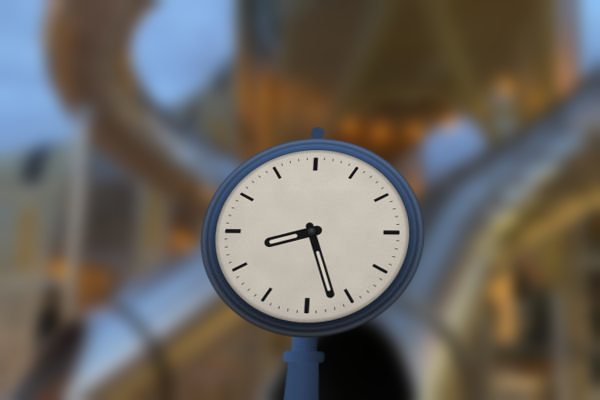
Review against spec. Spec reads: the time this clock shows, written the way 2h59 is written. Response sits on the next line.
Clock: 8h27
